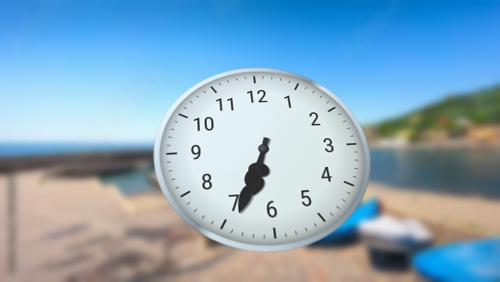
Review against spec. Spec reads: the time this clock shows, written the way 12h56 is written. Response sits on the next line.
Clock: 6h34
